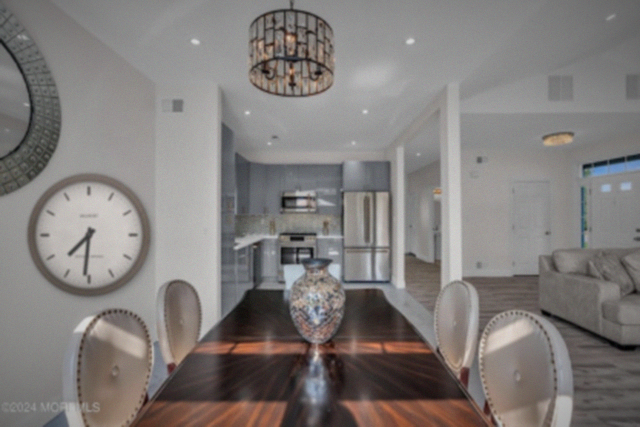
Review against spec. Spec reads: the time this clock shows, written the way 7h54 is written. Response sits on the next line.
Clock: 7h31
